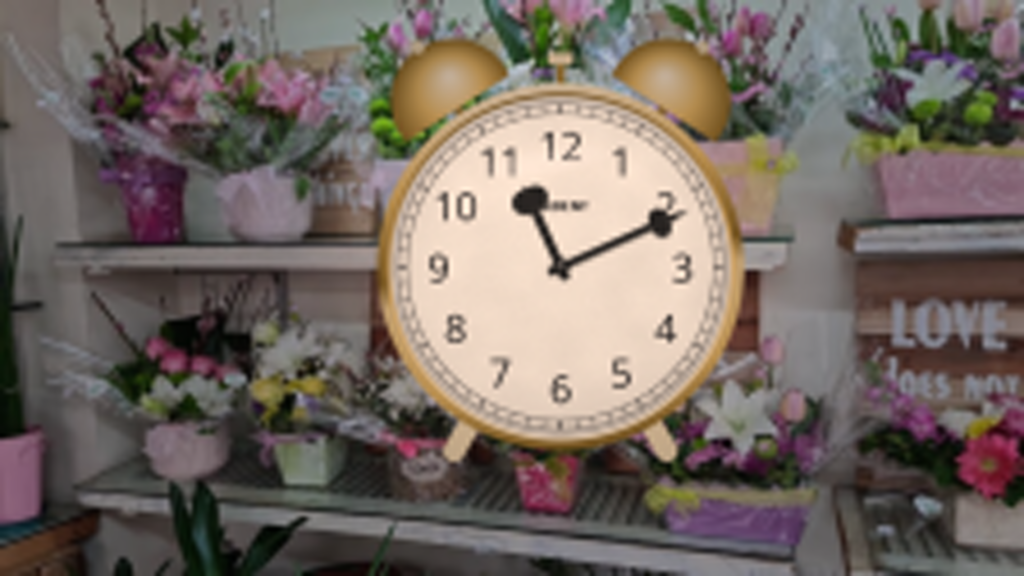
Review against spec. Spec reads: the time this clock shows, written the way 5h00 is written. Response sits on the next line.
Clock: 11h11
